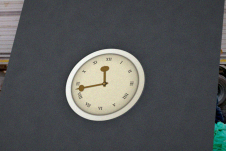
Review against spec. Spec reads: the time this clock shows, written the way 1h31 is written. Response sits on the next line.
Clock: 11h43
